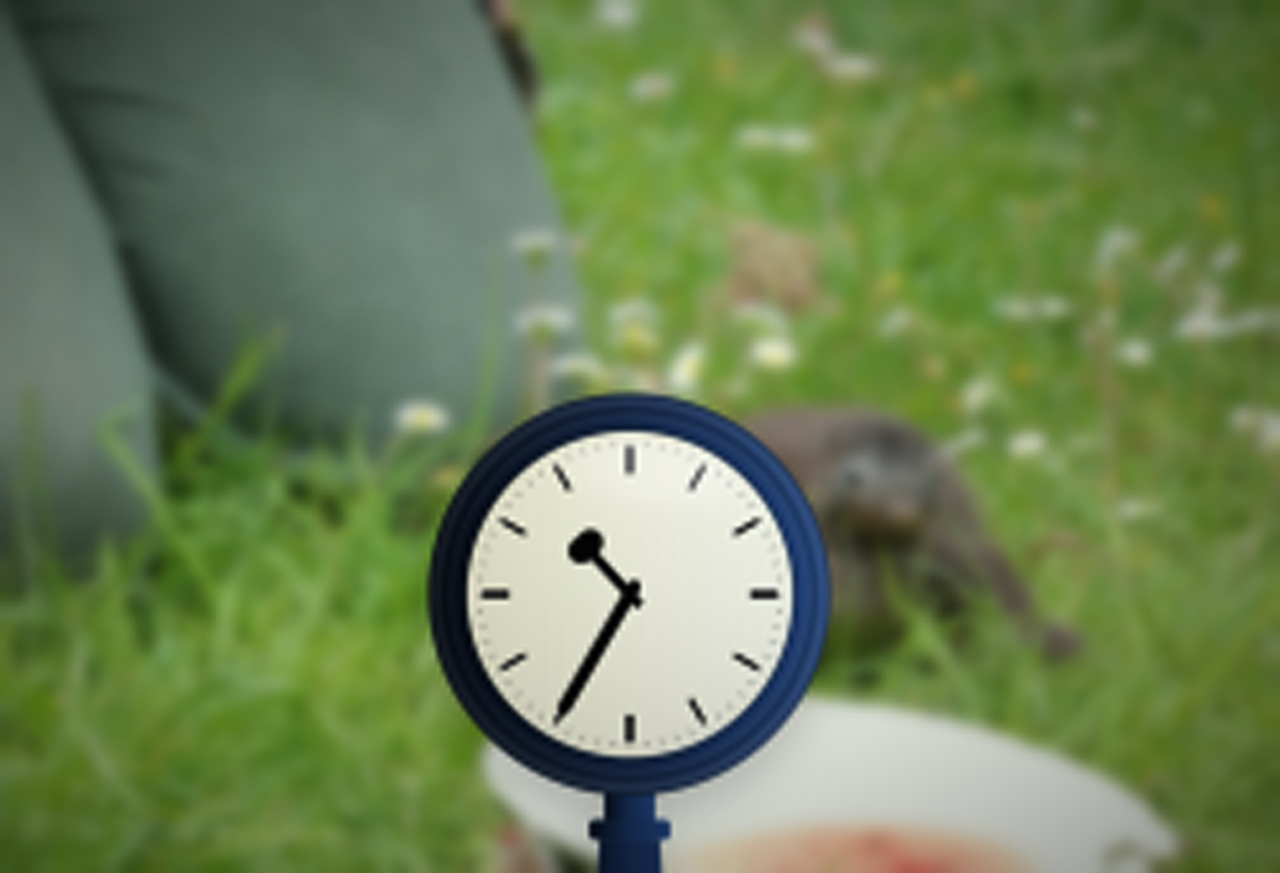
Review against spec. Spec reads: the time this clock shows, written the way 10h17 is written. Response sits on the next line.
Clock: 10h35
